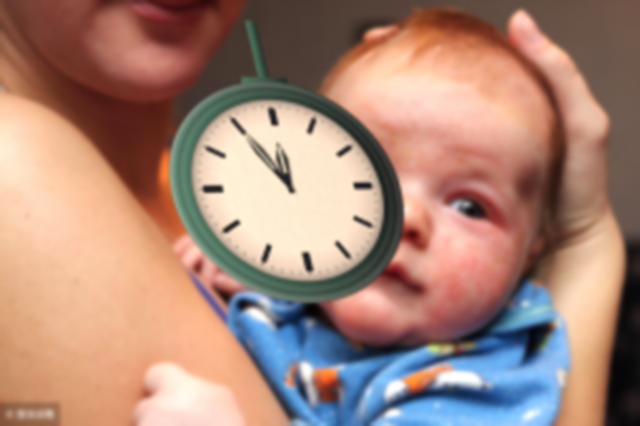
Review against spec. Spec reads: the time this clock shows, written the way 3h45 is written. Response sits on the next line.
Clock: 11h55
